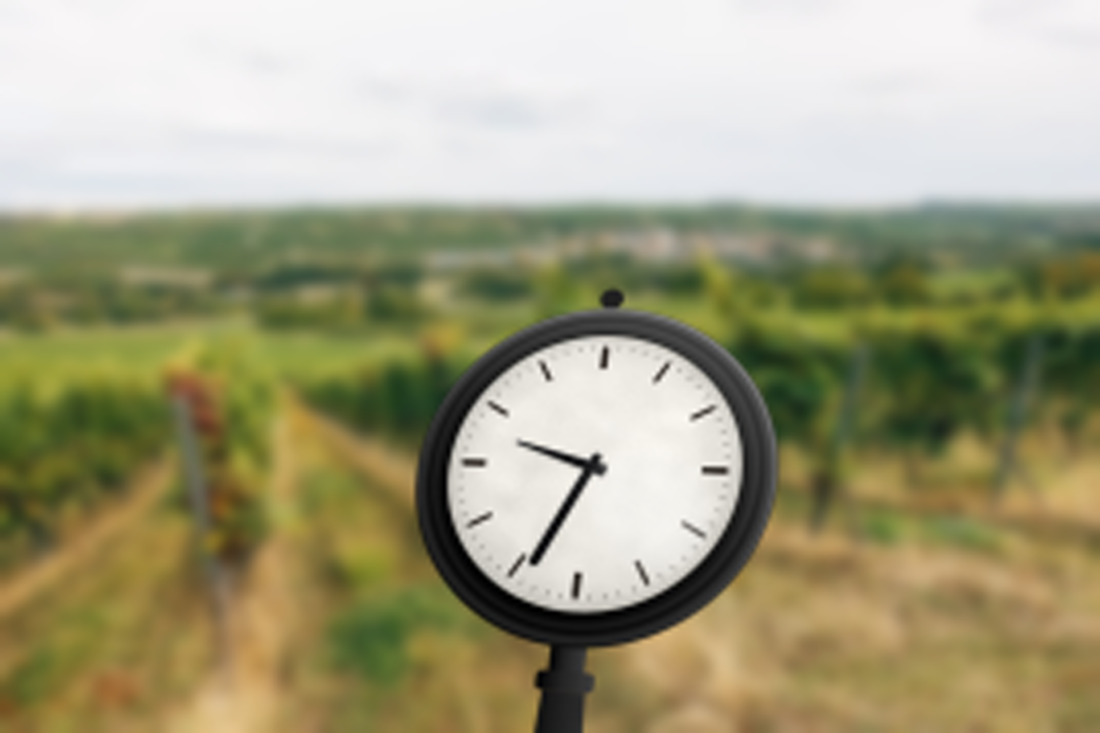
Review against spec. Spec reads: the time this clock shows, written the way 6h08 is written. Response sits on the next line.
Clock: 9h34
